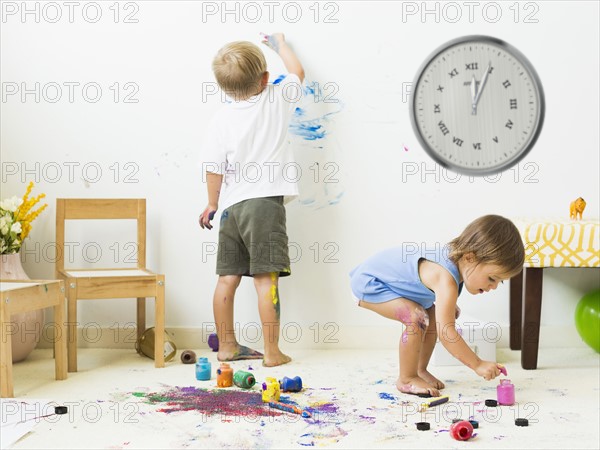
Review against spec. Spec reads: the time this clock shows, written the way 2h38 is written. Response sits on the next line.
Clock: 12h04
